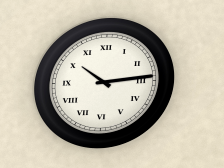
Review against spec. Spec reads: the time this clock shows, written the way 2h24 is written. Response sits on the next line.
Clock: 10h14
